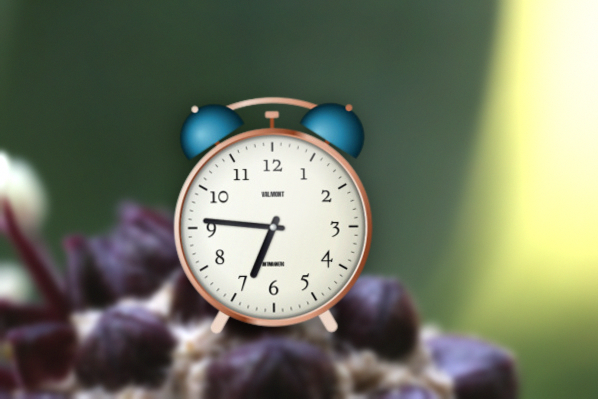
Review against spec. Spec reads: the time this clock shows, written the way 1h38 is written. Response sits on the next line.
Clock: 6h46
